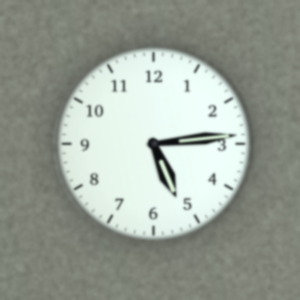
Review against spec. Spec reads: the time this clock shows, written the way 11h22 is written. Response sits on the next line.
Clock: 5h14
